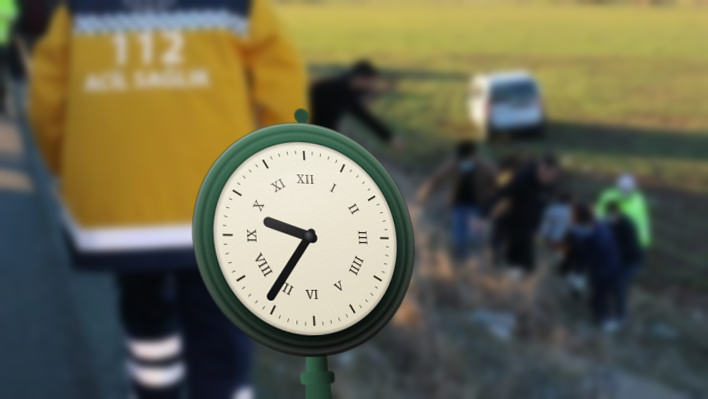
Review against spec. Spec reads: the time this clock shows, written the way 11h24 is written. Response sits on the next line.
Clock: 9h36
